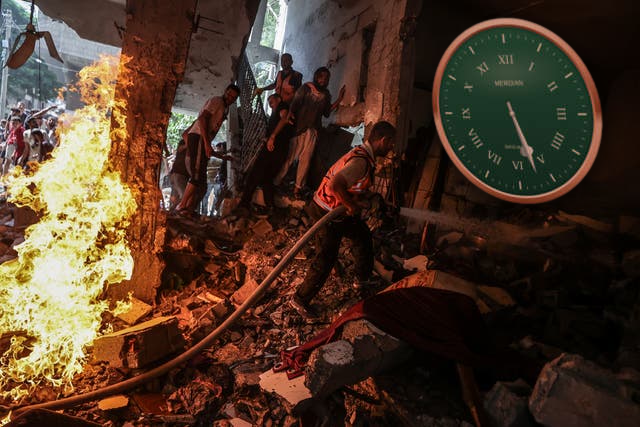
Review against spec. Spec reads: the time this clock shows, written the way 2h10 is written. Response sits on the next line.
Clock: 5h27
